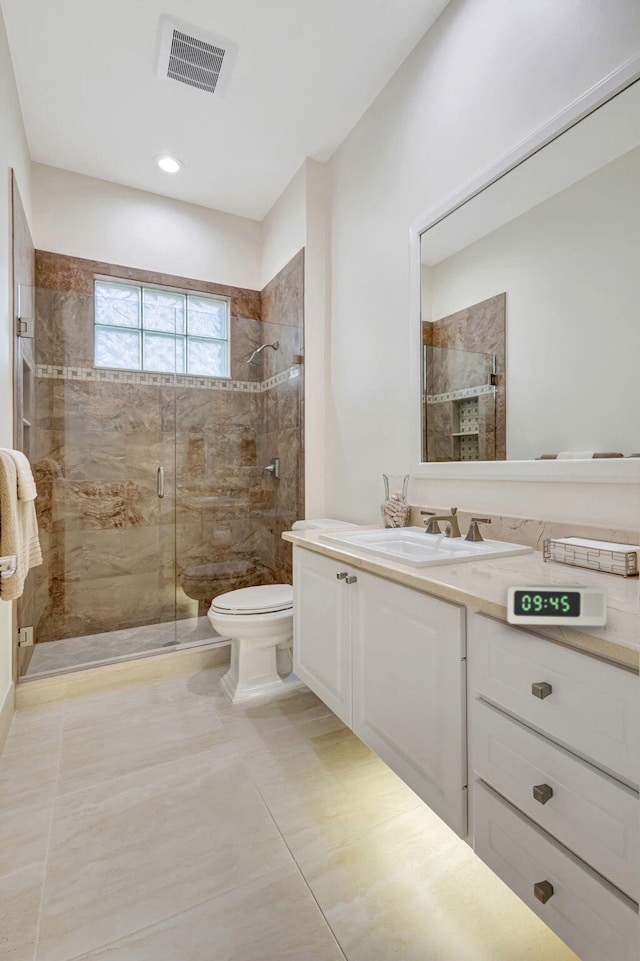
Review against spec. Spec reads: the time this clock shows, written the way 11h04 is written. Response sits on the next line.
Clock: 9h45
